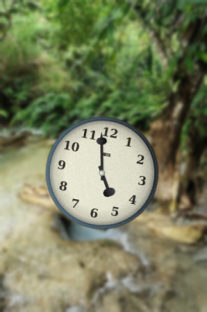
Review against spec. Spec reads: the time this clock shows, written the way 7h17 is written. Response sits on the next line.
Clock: 4h58
